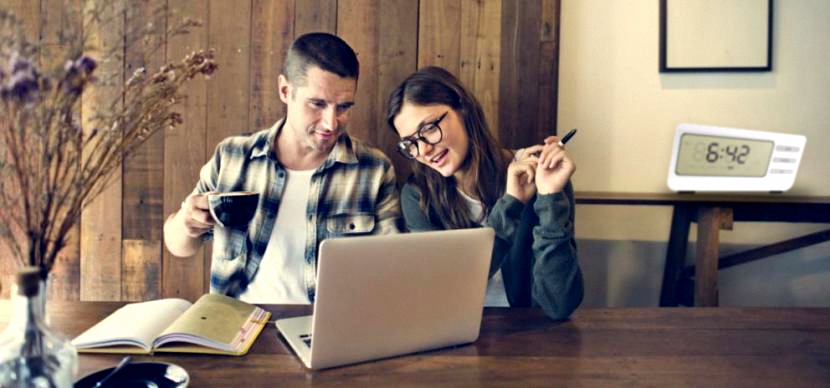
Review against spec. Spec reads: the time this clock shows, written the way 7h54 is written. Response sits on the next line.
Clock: 6h42
